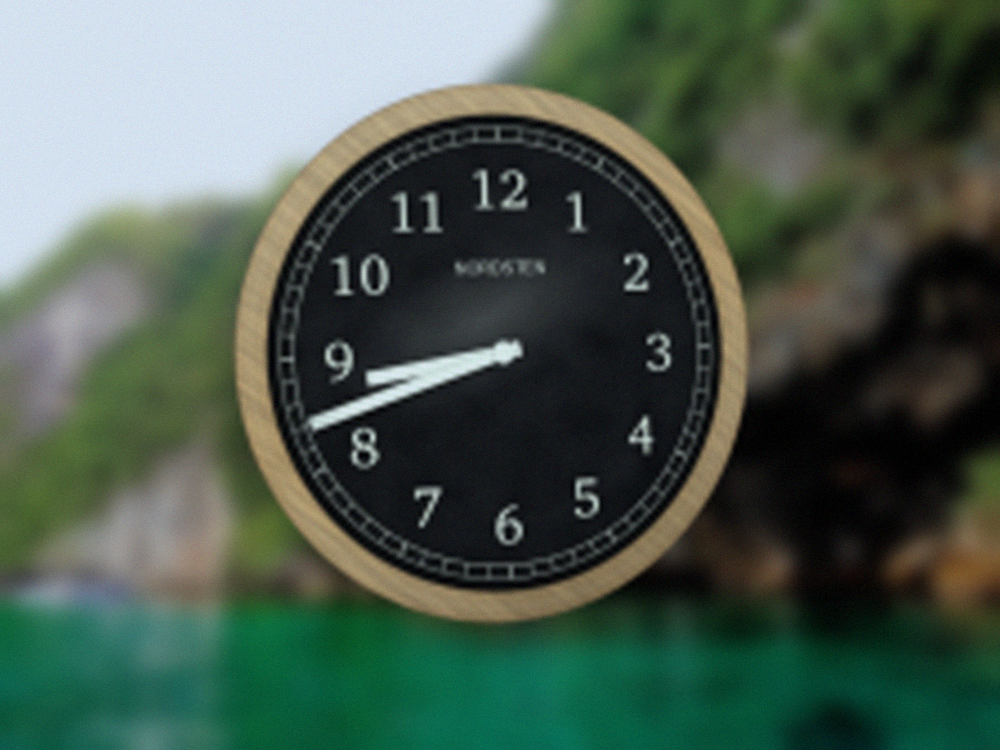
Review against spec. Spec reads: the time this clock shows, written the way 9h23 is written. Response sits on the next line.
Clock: 8h42
